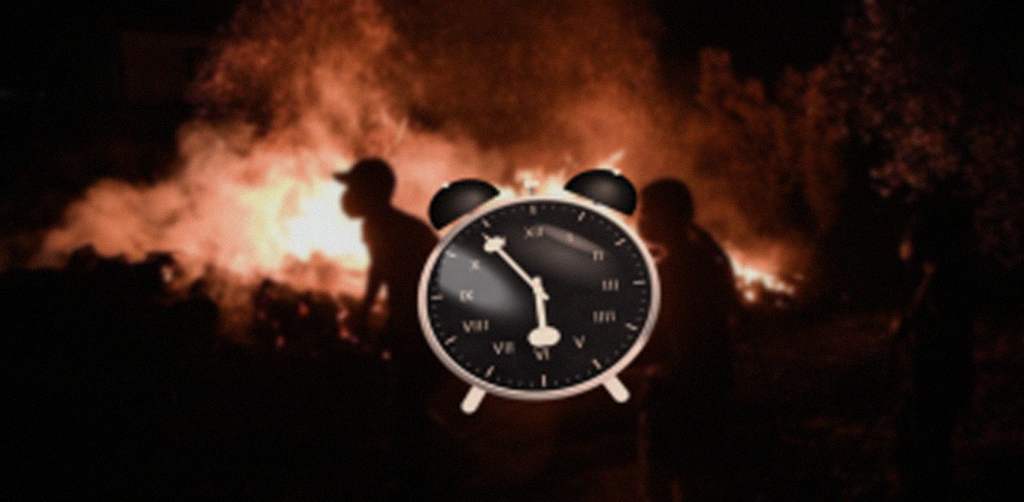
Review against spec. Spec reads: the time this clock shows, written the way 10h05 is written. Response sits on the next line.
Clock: 5h54
